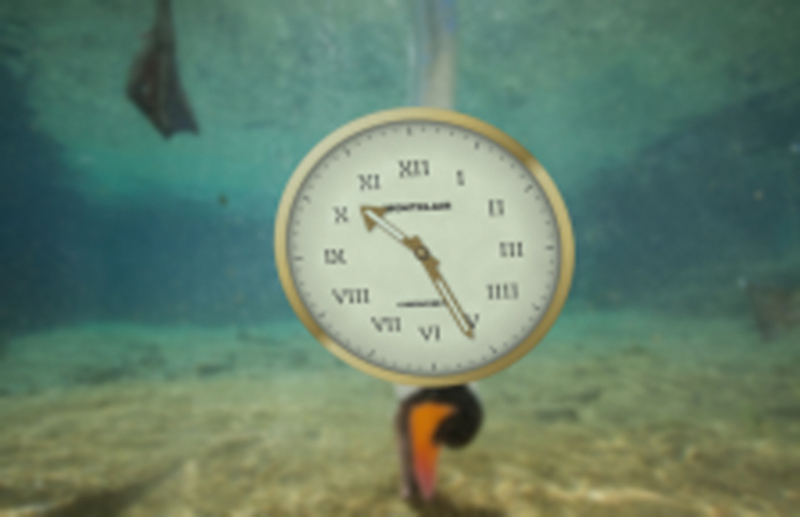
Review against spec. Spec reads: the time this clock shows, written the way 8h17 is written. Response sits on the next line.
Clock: 10h26
